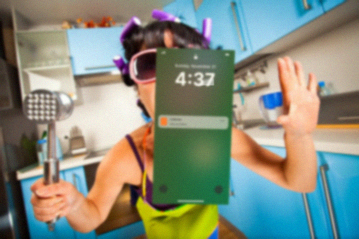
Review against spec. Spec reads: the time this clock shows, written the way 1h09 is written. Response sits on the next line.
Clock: 4h37
